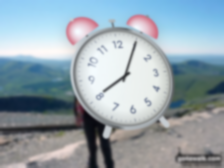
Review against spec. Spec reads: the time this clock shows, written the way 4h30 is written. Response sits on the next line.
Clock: 8h05
